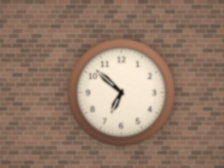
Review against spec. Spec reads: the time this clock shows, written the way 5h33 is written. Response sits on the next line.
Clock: 6h52
